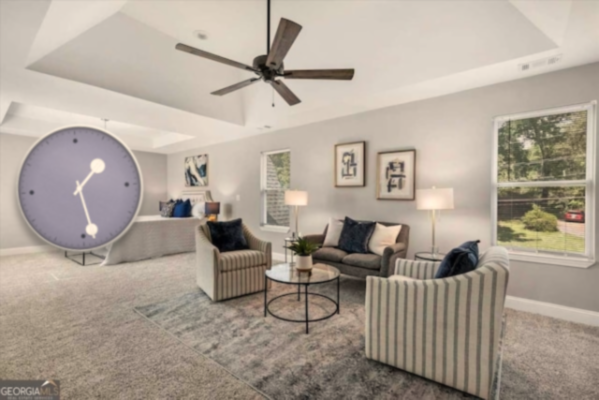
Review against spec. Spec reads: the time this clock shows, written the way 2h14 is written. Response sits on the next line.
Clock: 1h28
